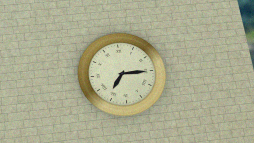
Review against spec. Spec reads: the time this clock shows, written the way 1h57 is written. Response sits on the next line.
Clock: 7h15
